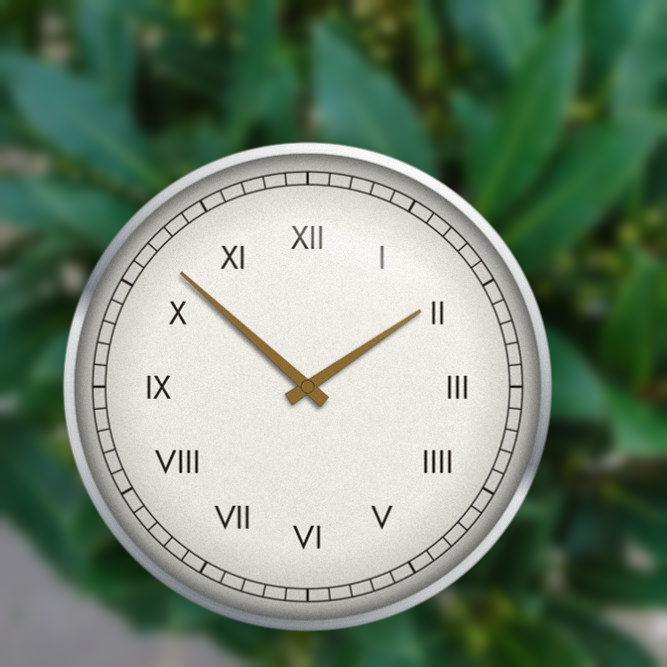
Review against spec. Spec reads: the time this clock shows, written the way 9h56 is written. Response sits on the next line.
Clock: 1h52
